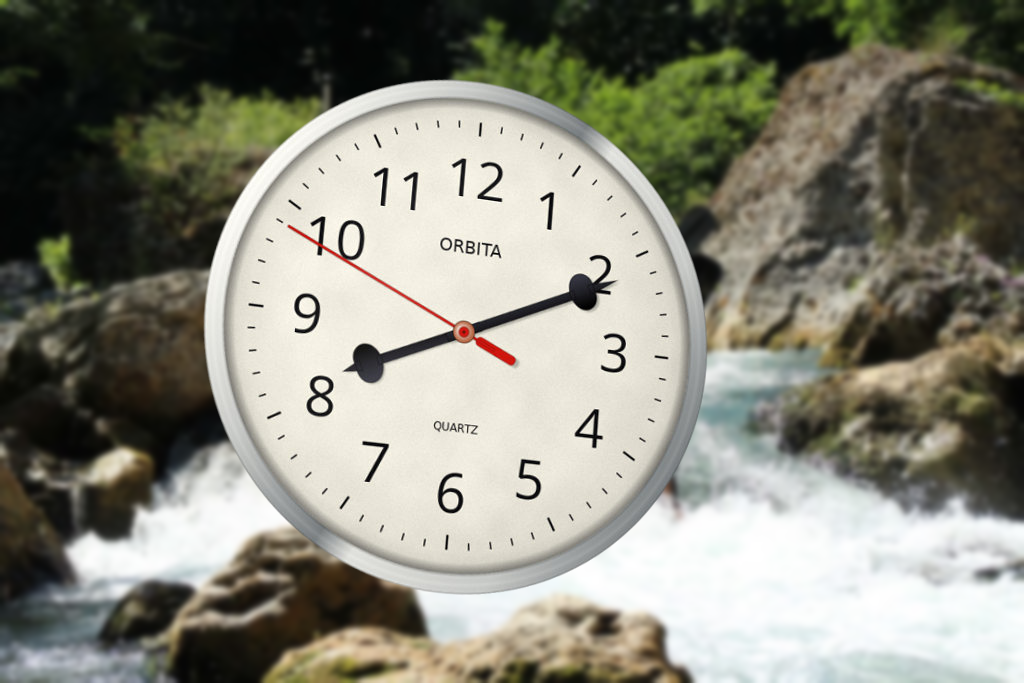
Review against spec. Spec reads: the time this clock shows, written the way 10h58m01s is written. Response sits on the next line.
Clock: 8h10m49s
